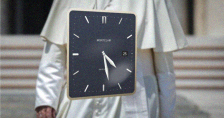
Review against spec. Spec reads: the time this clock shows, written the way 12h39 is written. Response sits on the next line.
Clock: 4h28
